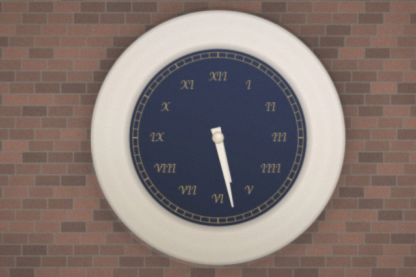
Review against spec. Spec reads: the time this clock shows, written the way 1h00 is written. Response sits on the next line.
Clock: 5h28
